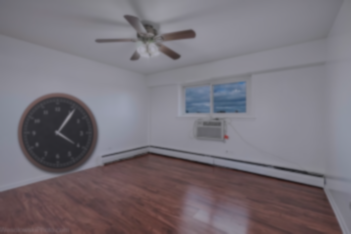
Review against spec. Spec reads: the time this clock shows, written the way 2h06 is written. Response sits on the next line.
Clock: 4h06
